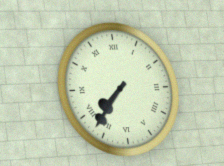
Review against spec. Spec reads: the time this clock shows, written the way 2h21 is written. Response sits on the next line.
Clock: 7h37
